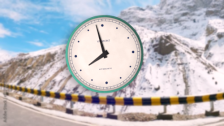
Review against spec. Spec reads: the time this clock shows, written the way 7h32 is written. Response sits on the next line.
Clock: 7h58
